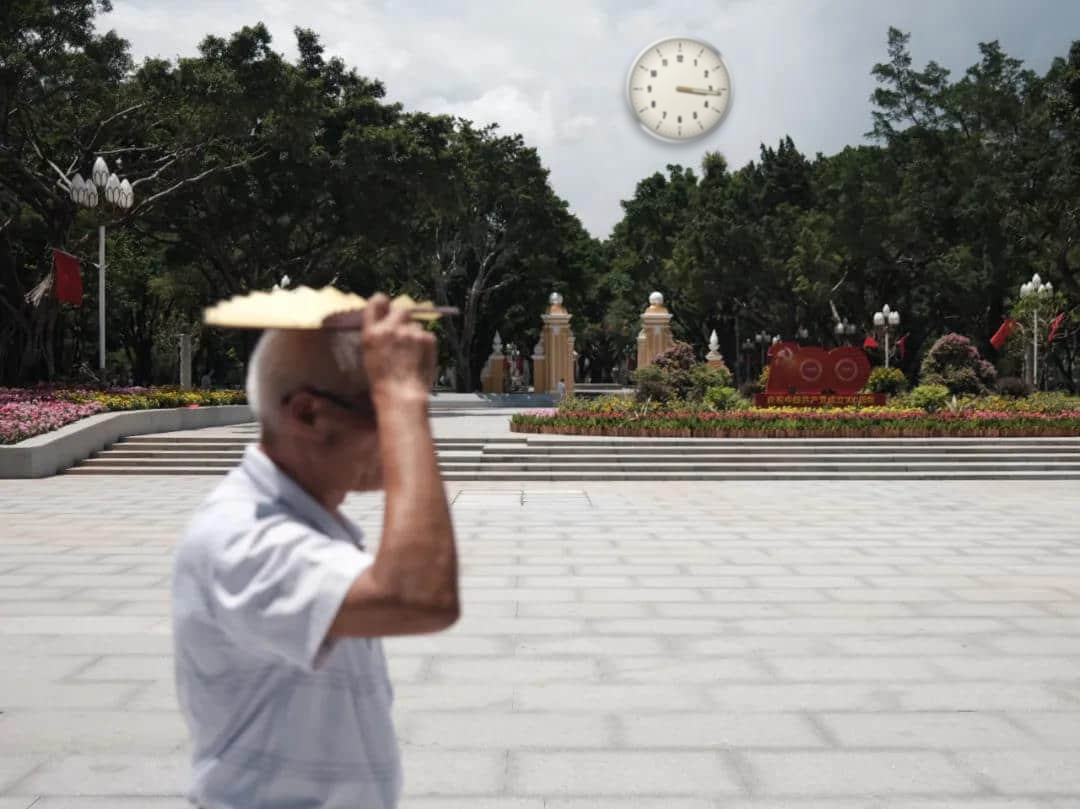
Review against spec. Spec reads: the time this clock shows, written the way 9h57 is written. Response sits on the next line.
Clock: 3h16
